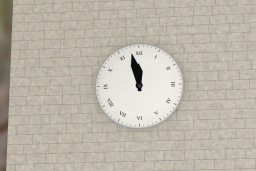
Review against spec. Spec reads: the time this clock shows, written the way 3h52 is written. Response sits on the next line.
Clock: 11h58
